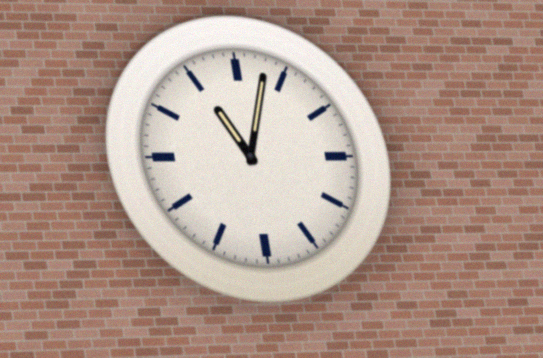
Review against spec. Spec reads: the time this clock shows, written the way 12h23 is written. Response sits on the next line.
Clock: 11h03
